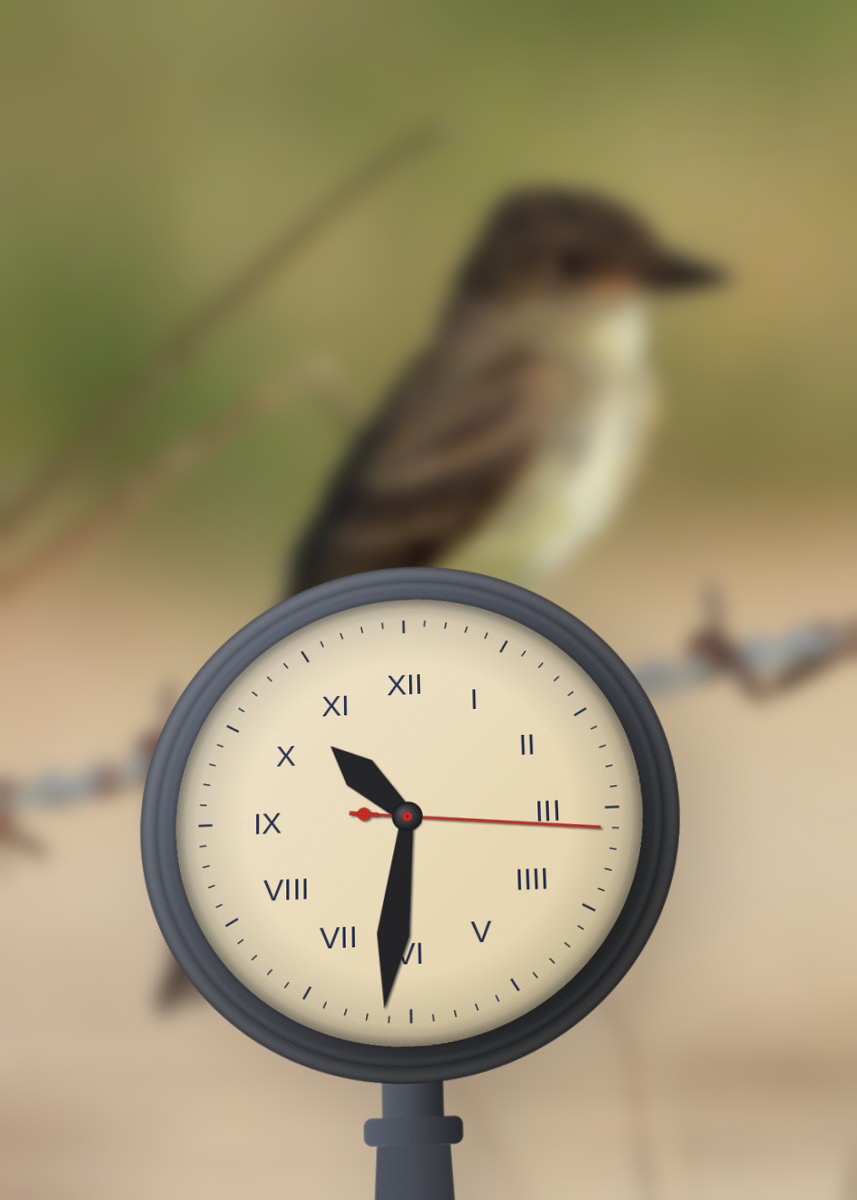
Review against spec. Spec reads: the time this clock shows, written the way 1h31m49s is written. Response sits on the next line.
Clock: 10h31m16s
